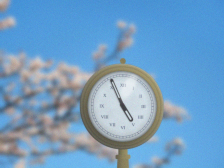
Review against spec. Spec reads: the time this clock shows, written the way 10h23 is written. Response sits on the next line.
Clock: 4h56
